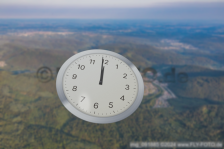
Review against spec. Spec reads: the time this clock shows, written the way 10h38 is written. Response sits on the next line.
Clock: 11h59
